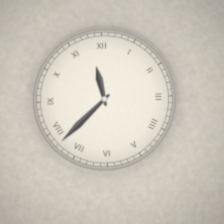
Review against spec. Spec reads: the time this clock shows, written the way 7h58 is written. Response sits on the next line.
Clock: 11h38
